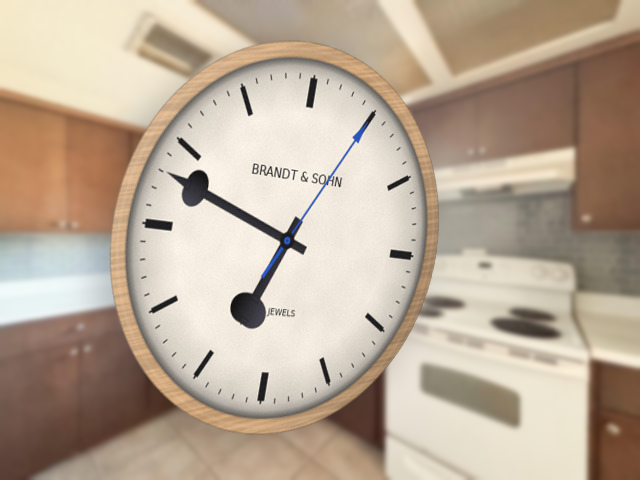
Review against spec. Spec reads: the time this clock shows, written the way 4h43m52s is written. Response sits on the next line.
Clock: 6h48m05s
